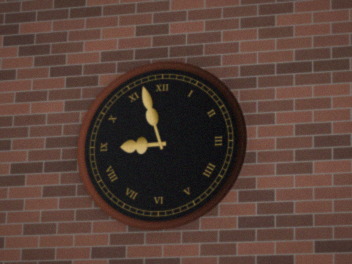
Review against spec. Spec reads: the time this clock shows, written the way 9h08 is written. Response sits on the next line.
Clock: 8h57
